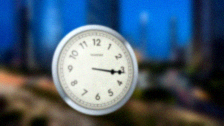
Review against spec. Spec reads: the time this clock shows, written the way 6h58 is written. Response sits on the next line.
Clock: 3h16
